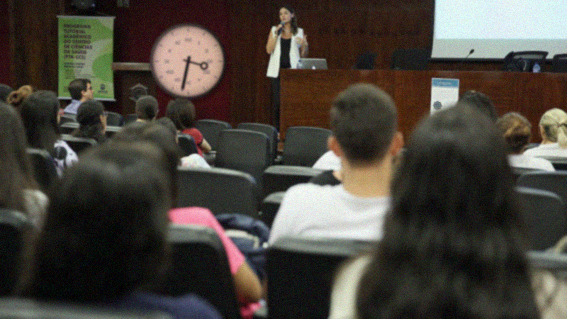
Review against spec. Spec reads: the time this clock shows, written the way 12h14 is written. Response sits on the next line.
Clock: 3h32
